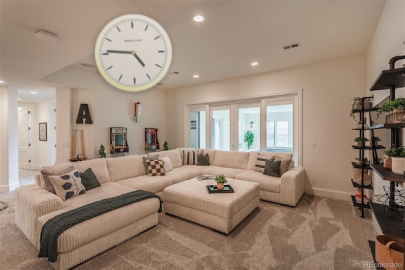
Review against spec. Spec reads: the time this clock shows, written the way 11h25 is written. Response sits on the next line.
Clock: 4h46
